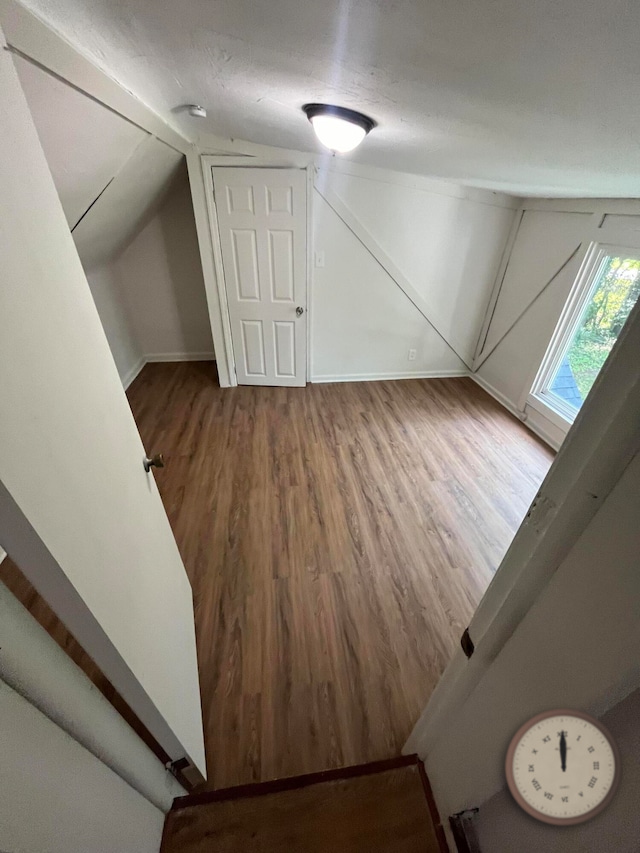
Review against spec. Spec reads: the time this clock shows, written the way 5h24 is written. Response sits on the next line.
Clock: 12h00
